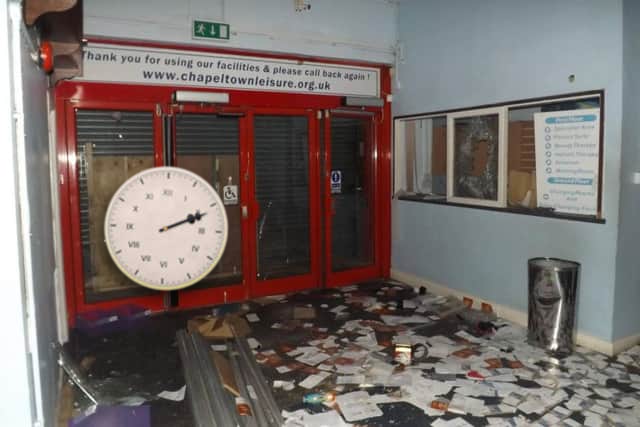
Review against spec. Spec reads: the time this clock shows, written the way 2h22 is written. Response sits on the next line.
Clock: 2h11
